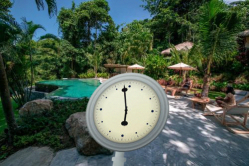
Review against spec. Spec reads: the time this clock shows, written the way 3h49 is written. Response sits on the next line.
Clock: 5h58
